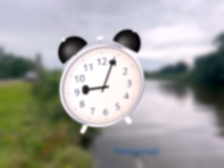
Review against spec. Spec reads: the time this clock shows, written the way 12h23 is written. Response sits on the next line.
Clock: 9h04
